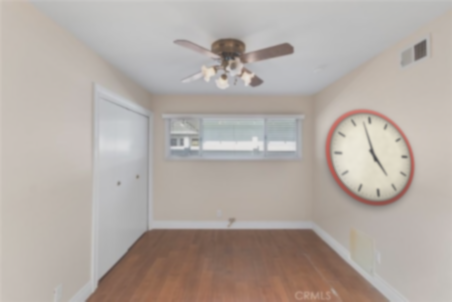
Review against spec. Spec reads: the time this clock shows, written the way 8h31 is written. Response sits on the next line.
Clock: 4h58
